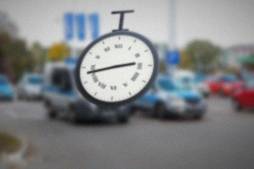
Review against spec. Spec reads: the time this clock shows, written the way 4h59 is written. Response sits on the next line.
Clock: 2h43
